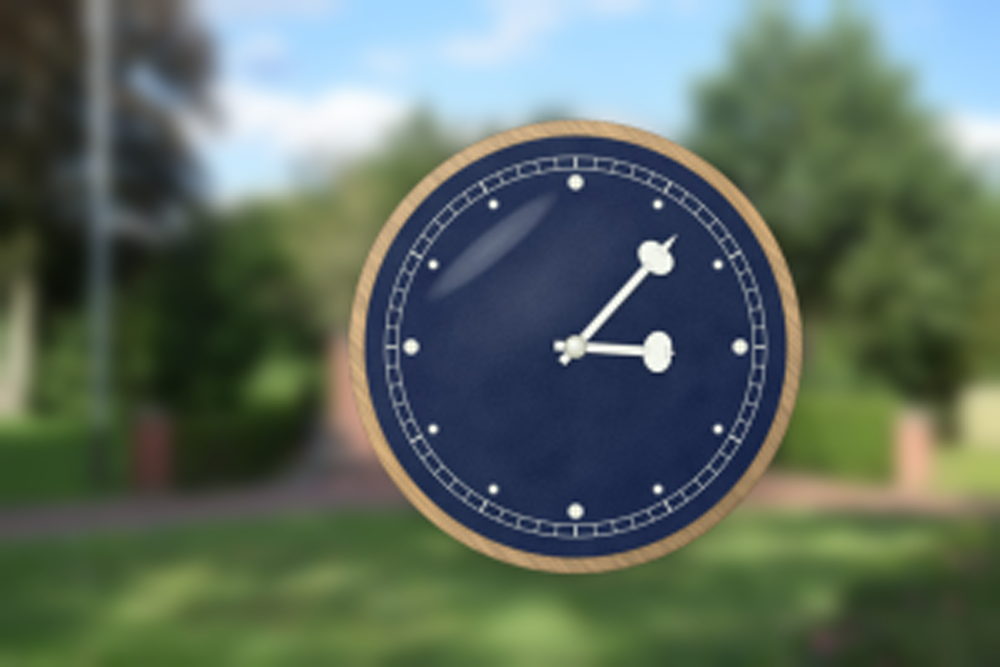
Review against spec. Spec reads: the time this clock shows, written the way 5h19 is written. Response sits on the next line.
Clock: 3h07
